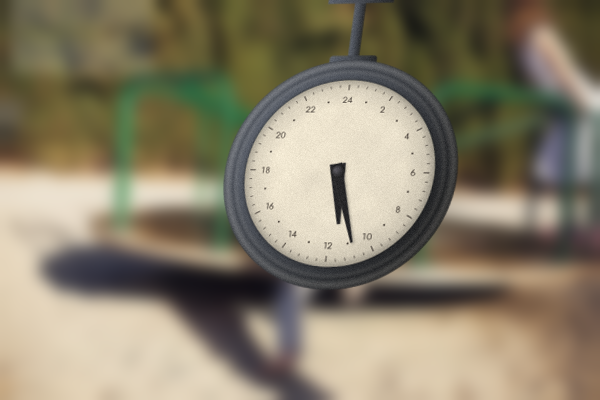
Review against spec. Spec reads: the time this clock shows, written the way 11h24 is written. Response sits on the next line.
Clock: 11h27
